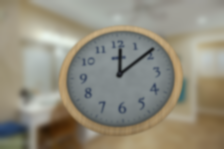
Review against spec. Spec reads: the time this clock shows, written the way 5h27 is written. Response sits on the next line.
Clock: 12h09
